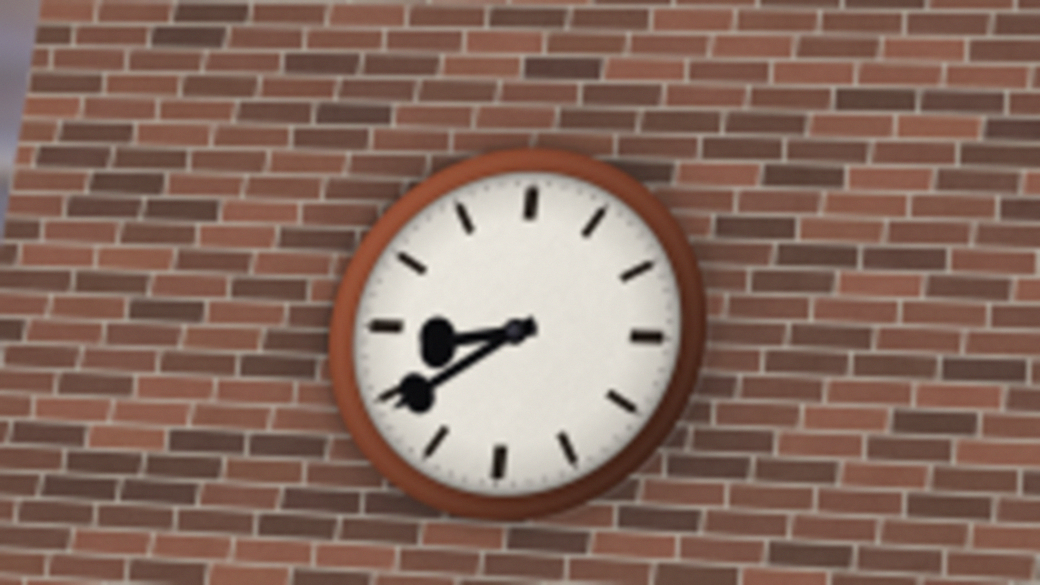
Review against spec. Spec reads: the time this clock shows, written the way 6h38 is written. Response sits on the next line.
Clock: 8h39
